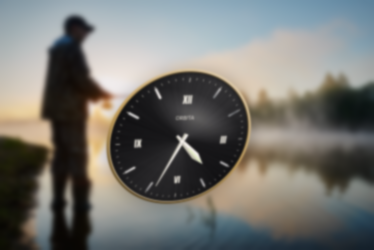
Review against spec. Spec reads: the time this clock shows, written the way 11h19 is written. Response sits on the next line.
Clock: 4h34
